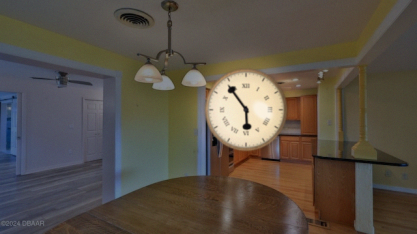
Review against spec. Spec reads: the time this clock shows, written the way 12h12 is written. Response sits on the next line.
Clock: 5h54
